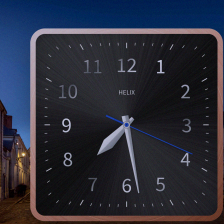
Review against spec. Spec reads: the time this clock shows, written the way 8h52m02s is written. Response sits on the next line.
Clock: 7h28m19s
